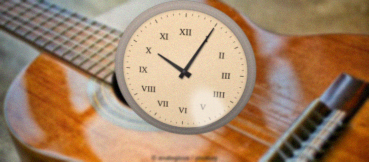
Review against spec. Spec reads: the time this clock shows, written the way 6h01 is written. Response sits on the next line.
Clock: 10h05
